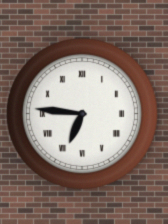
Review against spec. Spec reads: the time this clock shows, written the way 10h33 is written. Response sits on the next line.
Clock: 6h46
